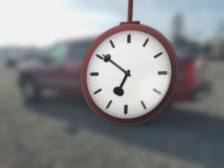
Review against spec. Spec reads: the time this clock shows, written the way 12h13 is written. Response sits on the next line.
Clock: 6h51
